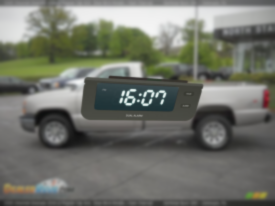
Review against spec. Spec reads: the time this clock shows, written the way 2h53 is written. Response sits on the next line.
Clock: 16h07
